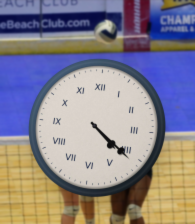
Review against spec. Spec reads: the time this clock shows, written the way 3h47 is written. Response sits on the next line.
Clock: 4h21
